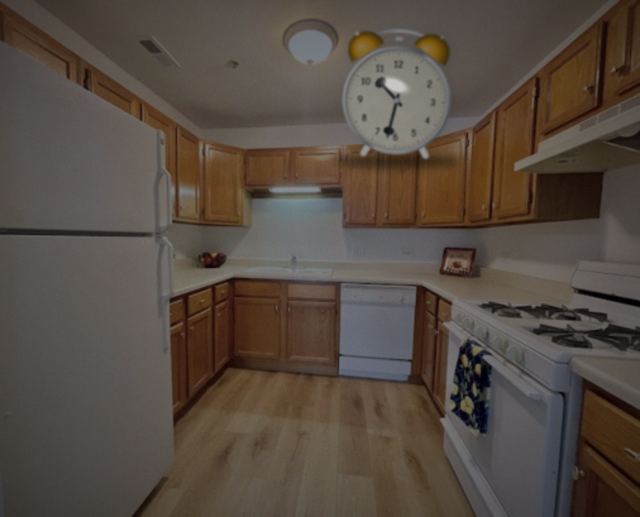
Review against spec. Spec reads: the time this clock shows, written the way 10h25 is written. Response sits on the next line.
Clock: 10h32
